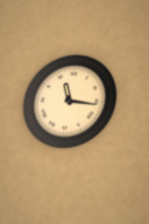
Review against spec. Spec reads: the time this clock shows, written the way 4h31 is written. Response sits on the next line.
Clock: 11h16
